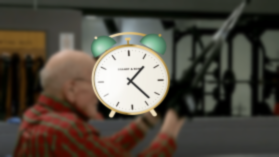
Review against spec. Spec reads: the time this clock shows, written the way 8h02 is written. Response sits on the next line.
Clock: 1h23
